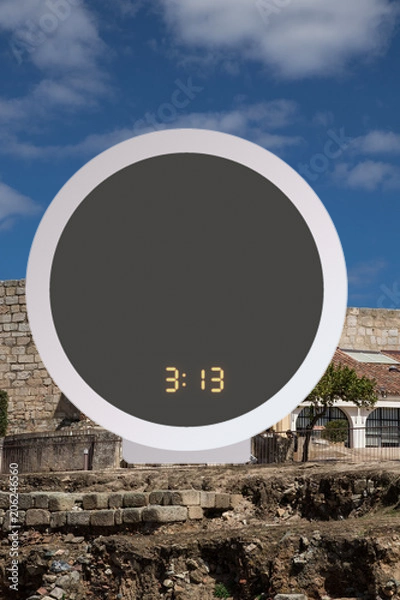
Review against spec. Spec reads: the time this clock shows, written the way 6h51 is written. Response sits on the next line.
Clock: 3h13
